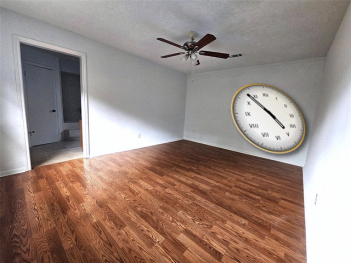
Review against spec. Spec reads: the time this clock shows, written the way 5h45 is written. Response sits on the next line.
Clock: 4h53
